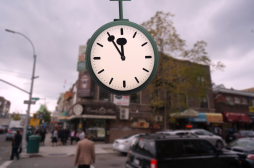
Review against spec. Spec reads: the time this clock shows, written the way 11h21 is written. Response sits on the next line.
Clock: 11h55
